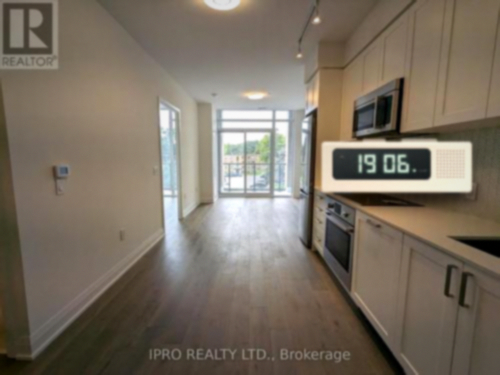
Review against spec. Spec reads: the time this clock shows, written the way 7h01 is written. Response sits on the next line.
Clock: 19h06
